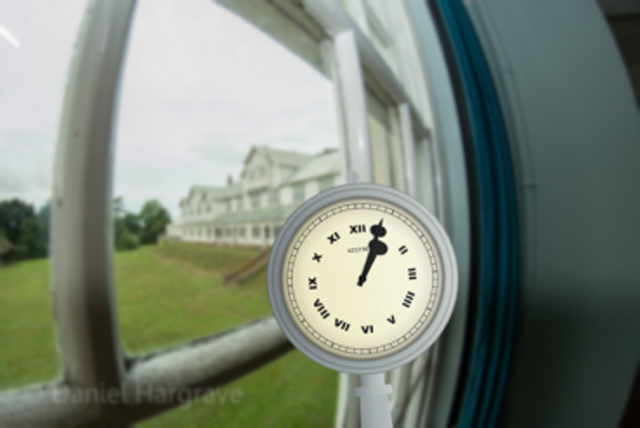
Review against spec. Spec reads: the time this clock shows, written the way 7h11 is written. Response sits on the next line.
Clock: 1h04
